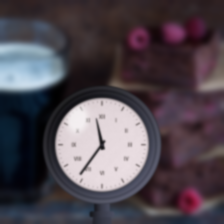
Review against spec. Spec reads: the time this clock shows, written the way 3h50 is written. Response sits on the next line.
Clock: 11h36
